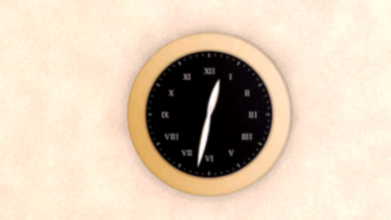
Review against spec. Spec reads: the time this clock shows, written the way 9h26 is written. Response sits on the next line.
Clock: 12h32
